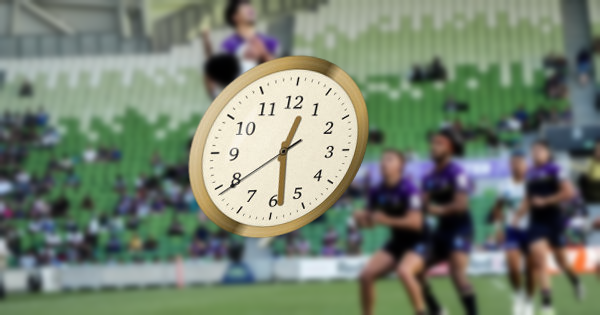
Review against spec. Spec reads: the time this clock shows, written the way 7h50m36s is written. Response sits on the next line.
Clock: 12h28m39s
